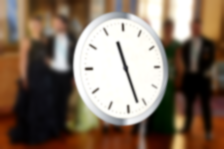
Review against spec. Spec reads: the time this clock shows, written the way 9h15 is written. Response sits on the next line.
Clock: 11h27
